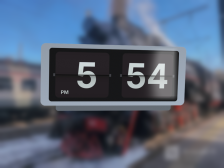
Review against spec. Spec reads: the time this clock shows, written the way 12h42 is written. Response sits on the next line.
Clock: 5h54
